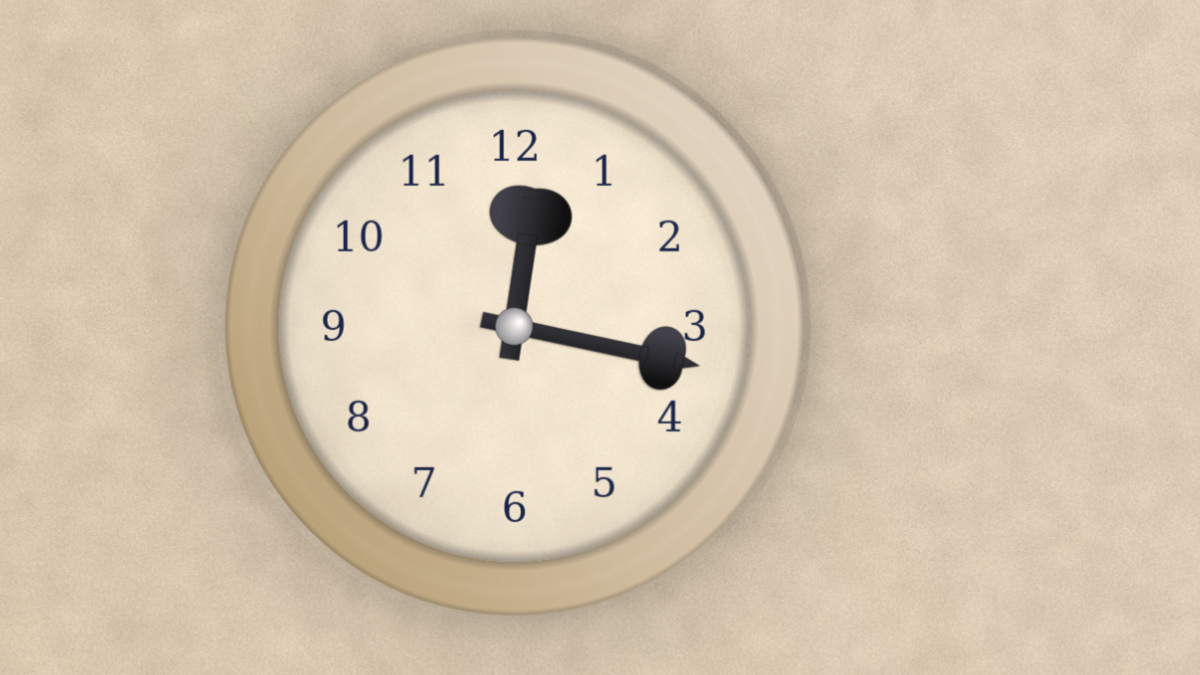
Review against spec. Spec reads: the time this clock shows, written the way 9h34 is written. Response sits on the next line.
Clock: 12h17
